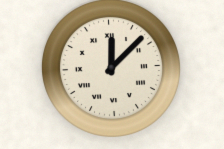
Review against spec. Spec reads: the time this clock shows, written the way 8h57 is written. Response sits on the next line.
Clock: 12h08
